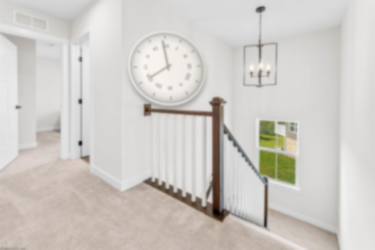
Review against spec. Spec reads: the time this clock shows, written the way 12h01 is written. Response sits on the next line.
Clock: 7h59
